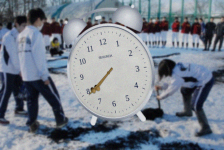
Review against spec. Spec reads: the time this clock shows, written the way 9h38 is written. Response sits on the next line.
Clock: 7h39
